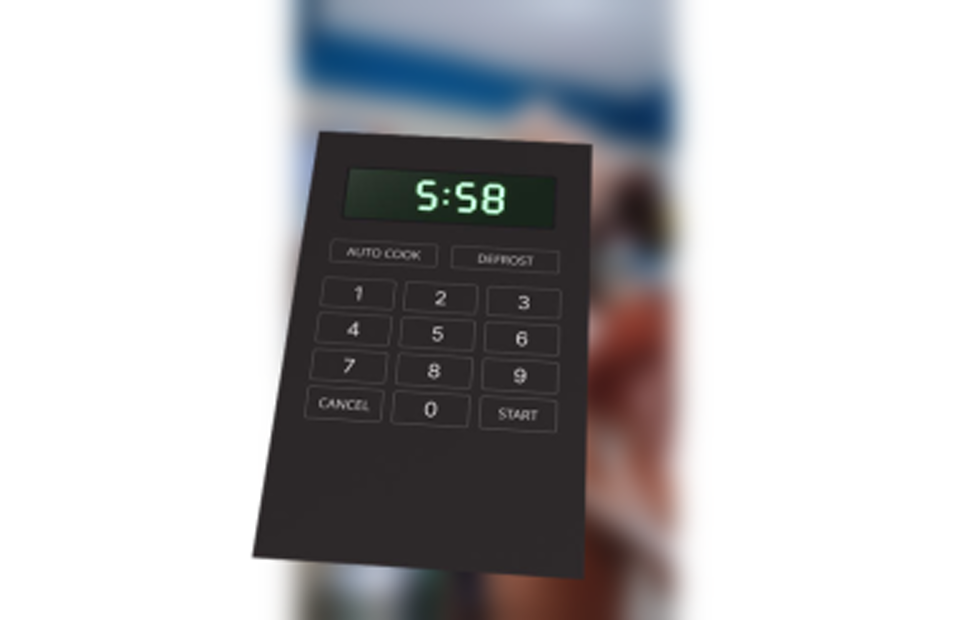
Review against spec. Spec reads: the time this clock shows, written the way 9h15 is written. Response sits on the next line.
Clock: 5h58
